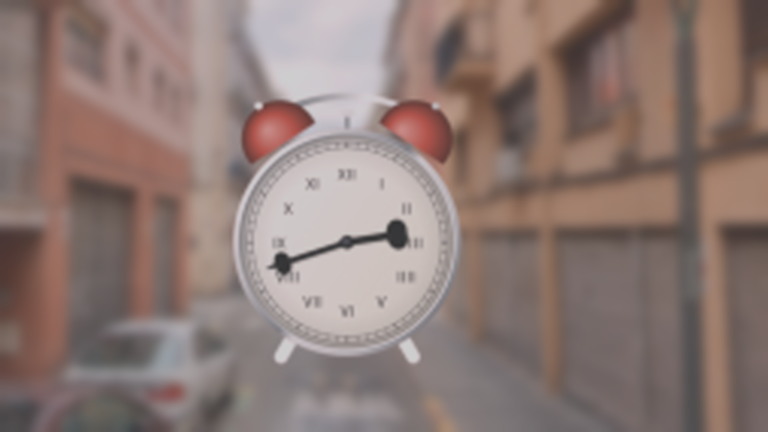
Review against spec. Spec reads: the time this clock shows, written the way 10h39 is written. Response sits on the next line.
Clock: 2h42
